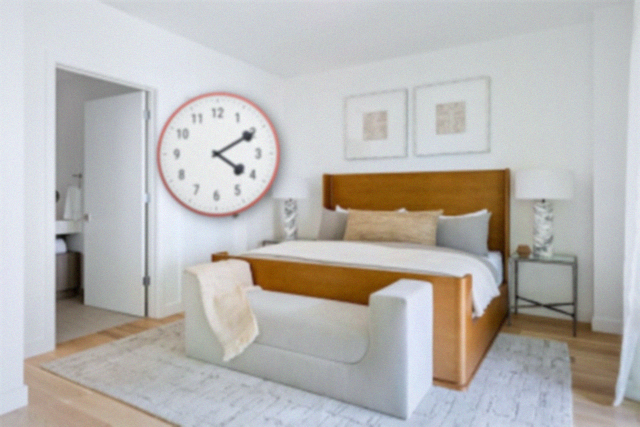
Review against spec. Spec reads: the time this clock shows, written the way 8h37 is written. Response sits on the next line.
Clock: 4h10
